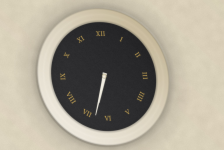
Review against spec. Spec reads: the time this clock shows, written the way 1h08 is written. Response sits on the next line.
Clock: 6h33
